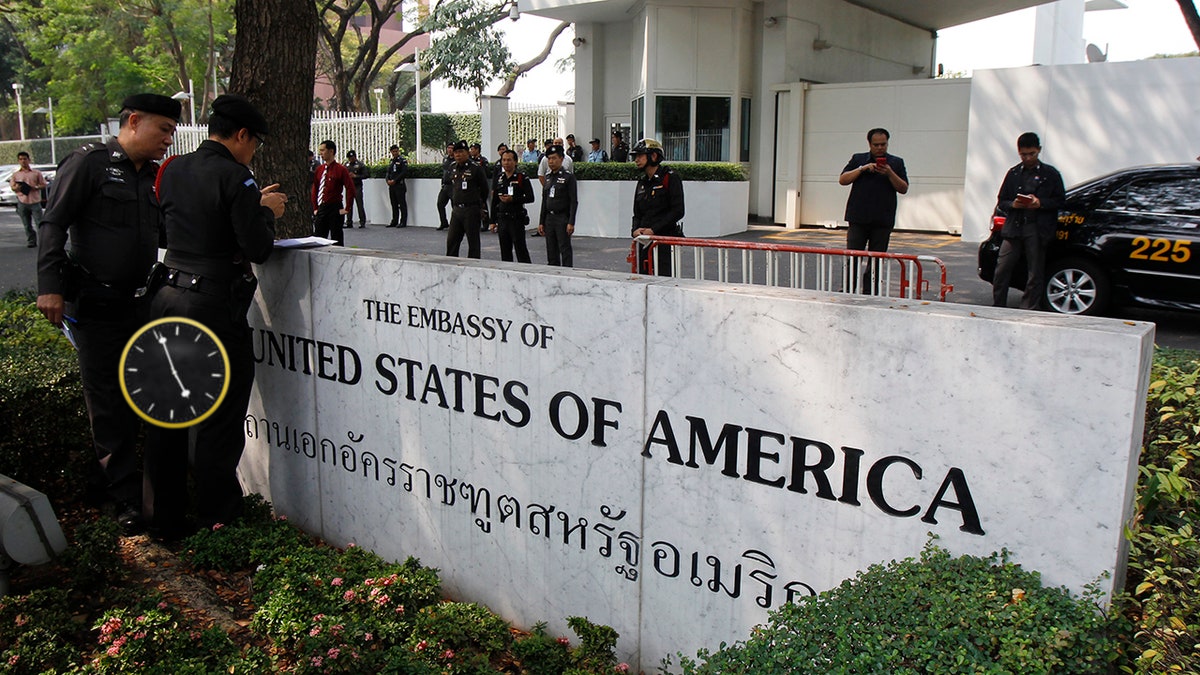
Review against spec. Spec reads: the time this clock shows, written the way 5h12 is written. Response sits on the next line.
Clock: 4h56
